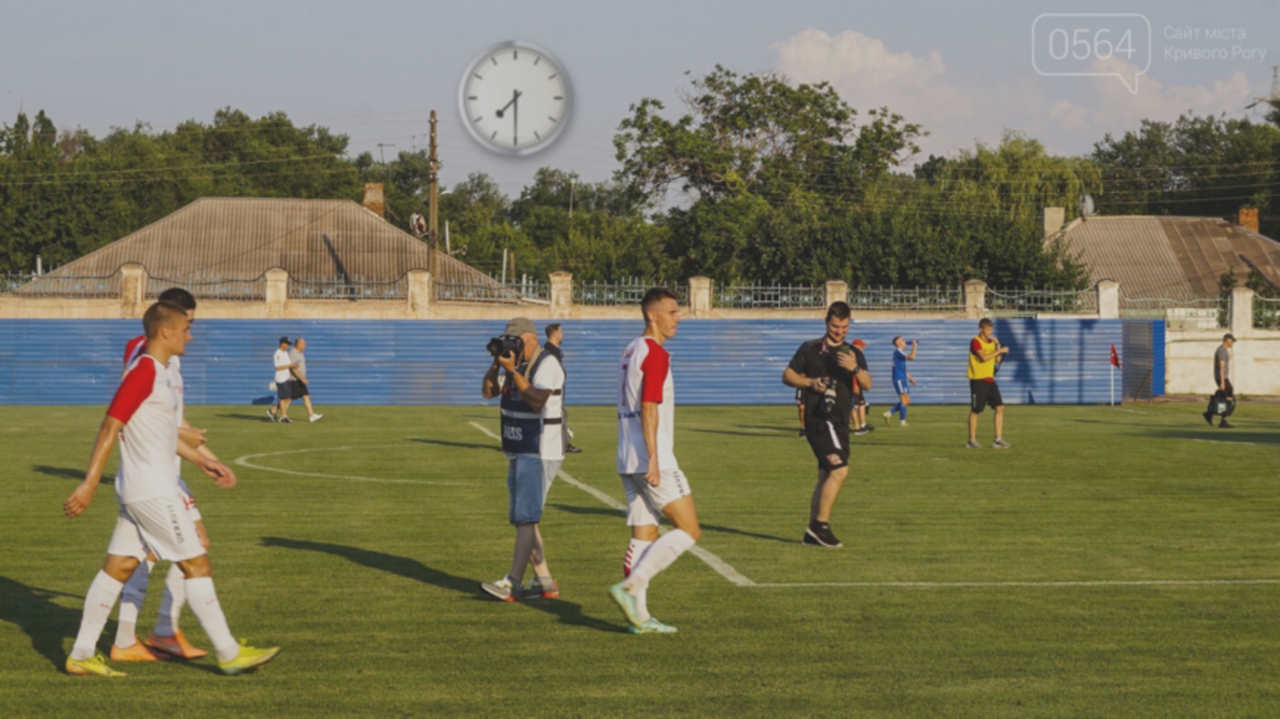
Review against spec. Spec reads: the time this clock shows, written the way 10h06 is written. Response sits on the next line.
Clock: 7h30
